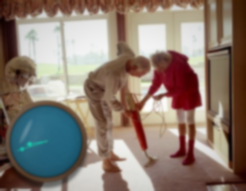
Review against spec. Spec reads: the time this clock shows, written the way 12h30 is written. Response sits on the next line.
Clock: 8h42
